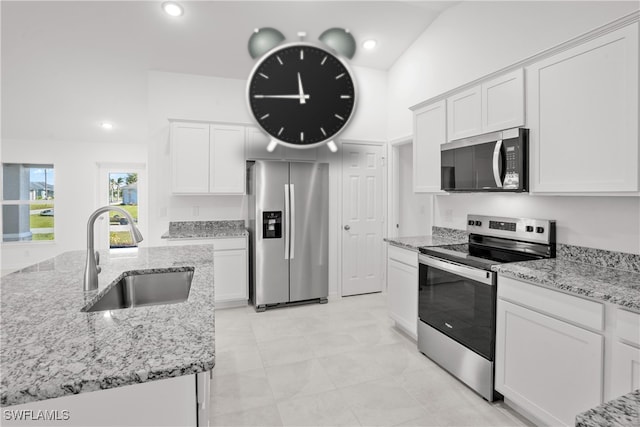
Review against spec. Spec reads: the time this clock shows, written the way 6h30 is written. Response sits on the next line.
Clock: 11h45
